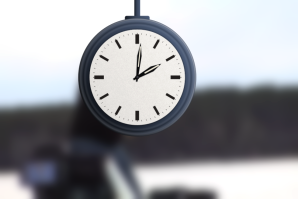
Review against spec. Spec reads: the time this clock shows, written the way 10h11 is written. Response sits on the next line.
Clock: 2h01
